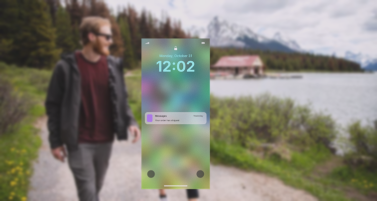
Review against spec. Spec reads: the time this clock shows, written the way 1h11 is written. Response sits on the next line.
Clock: 12h02
